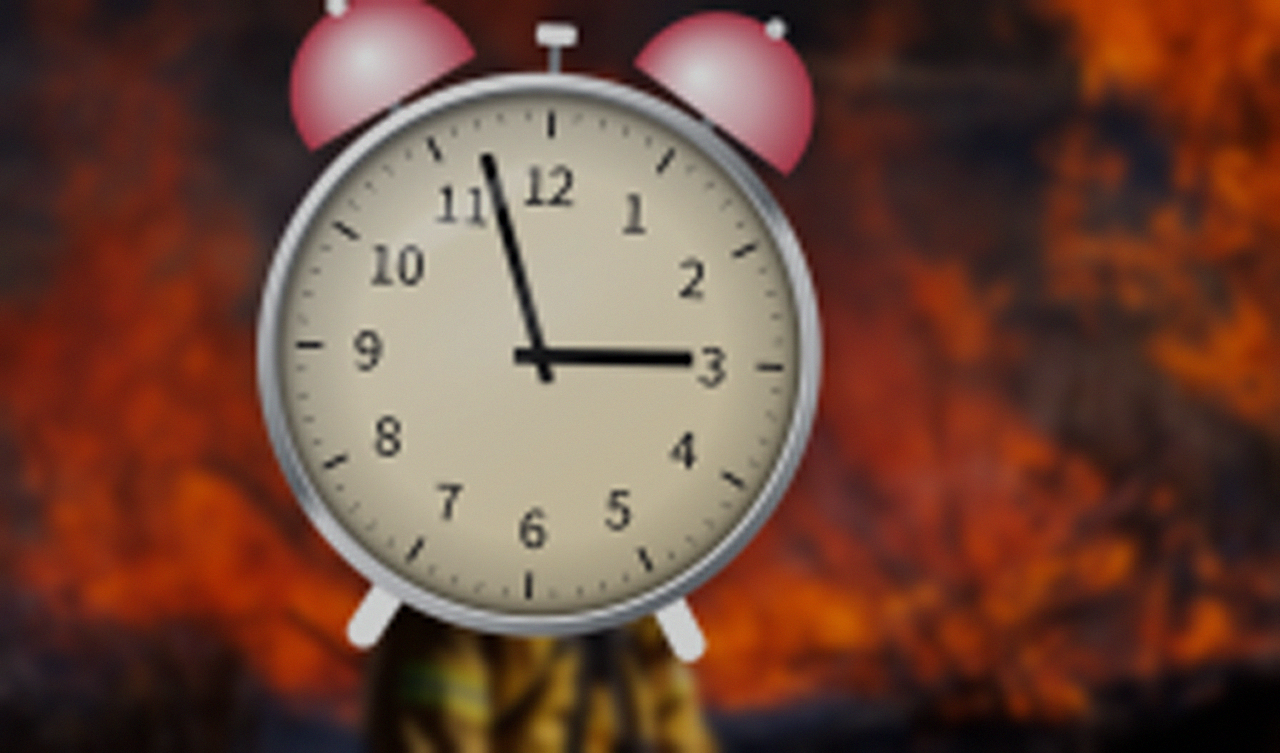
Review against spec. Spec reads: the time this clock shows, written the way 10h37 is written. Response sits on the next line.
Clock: 2h57
